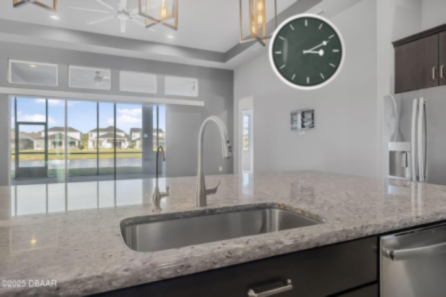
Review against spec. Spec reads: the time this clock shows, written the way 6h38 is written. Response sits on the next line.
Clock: 3h11
